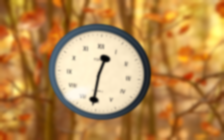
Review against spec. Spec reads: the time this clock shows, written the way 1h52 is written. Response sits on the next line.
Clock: 12h31
